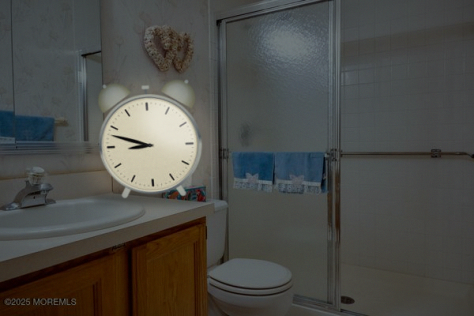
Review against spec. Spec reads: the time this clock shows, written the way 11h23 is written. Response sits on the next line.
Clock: 8h48
